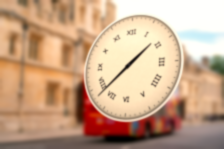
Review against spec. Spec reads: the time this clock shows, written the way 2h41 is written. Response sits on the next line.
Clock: 1h38
